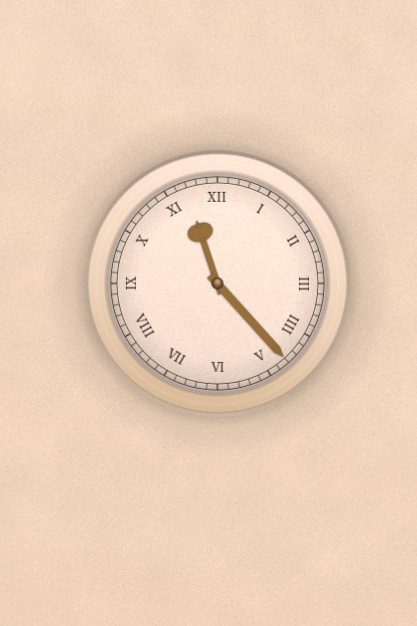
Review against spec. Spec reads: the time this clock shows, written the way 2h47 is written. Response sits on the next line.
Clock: 11h23
